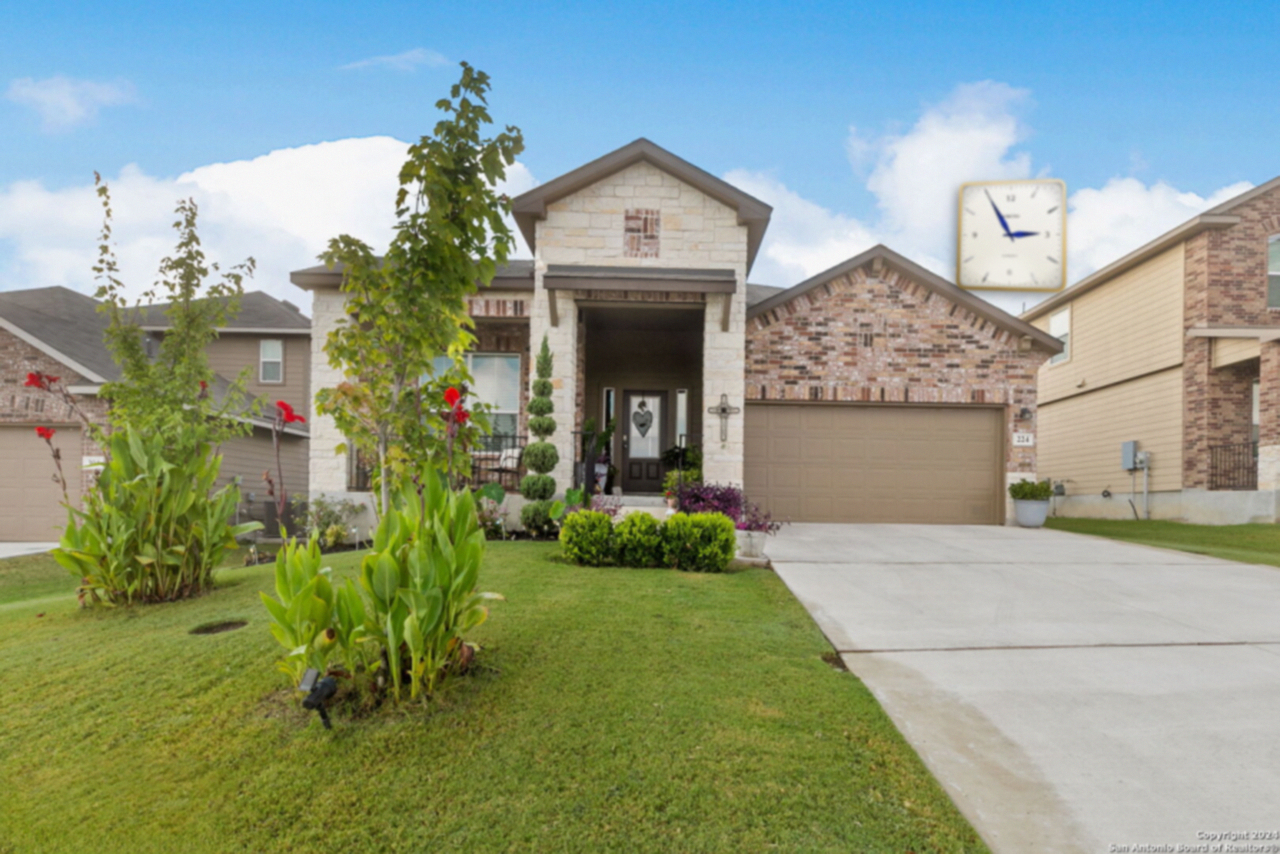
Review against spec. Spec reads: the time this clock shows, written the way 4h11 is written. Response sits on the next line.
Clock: 2h55
